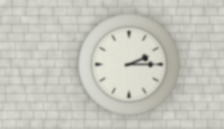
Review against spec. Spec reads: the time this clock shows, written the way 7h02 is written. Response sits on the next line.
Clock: 2h15
